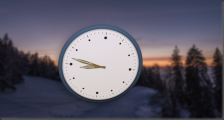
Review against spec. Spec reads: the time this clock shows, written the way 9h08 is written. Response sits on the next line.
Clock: 8h47
